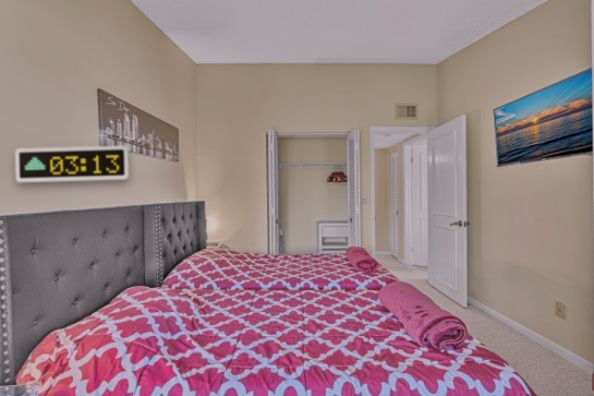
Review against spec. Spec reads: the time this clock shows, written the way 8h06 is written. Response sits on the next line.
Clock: 3h13
